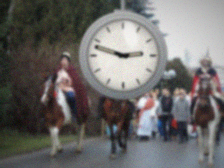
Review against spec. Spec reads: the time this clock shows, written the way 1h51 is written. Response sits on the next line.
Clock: 2h48
